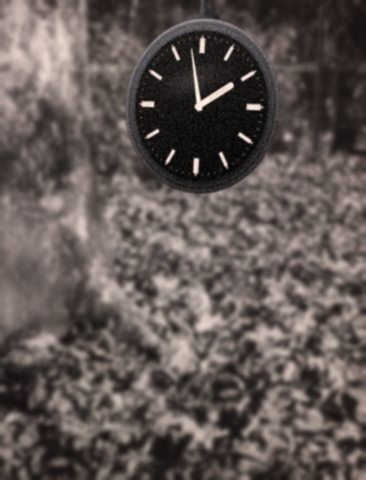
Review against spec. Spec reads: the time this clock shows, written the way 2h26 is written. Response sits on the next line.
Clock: 1h58
